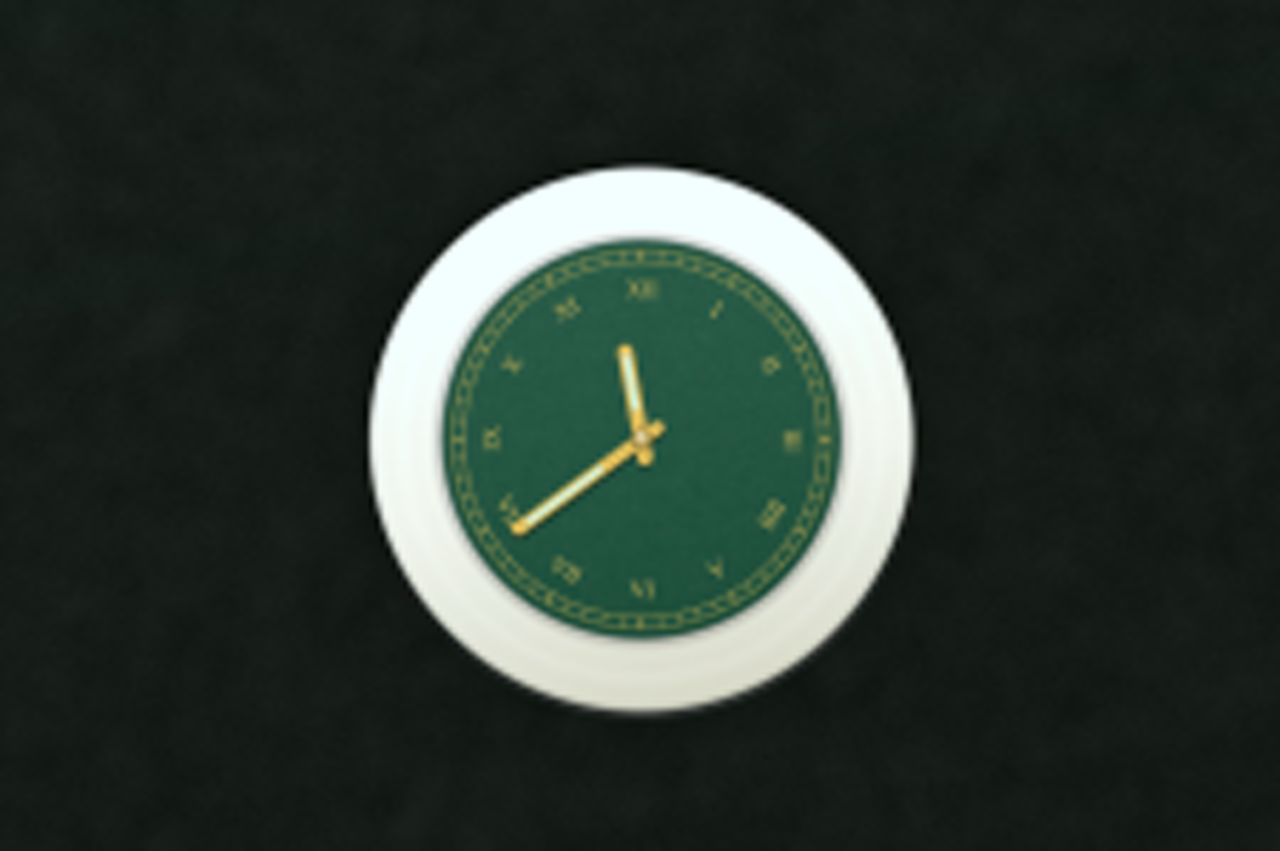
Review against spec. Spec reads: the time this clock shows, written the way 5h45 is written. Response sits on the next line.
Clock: 11h39
